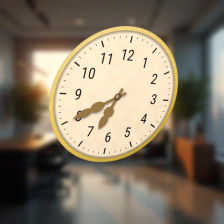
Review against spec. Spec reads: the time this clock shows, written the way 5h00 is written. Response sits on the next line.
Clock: 6h40
